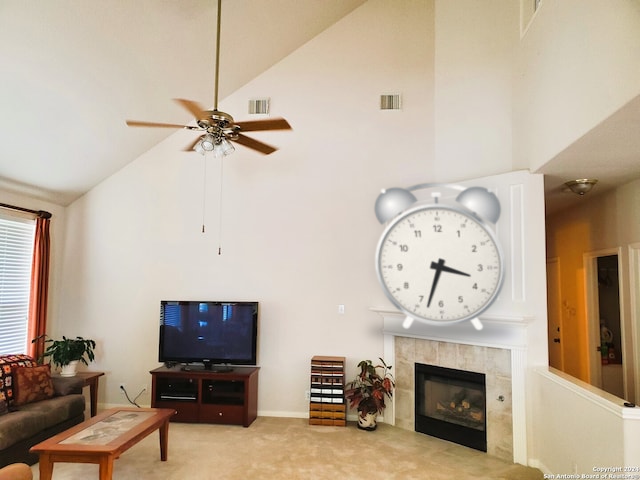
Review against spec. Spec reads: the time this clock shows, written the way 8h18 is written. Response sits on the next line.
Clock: 3h33
